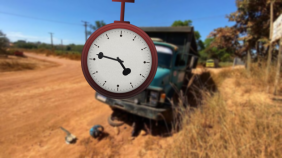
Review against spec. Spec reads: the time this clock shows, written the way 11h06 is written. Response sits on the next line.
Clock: 4h47
